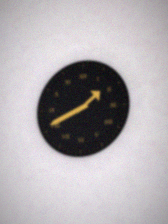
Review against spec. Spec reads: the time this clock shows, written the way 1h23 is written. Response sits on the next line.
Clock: 1h41
